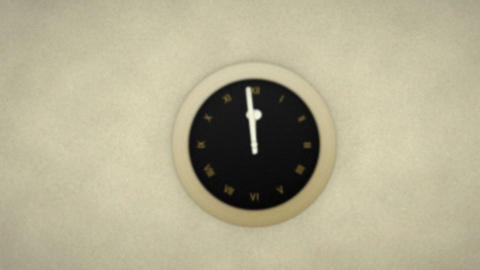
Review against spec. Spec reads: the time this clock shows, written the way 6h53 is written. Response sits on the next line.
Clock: 11h59
